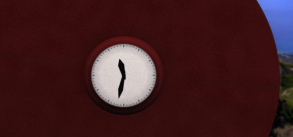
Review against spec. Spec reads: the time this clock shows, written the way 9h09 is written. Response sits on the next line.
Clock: 11h32
